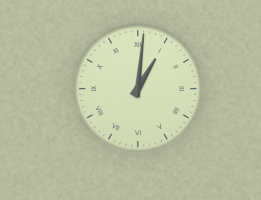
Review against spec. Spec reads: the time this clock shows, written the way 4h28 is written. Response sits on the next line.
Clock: 1h01
